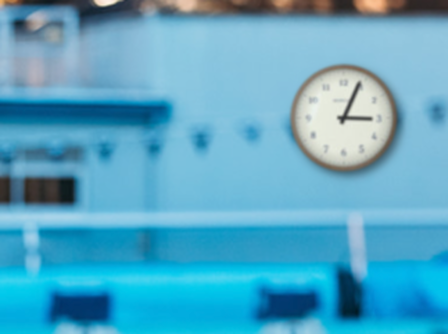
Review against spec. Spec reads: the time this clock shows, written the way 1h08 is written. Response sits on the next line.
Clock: 3h04
